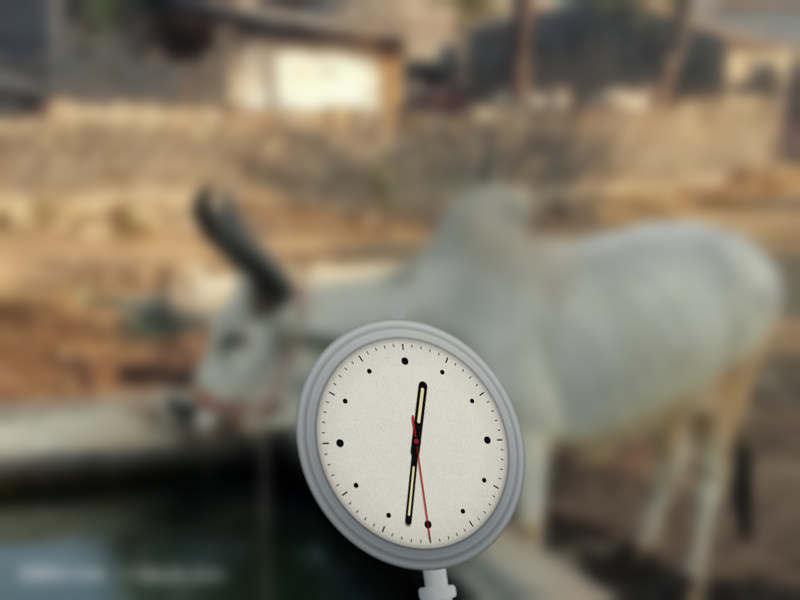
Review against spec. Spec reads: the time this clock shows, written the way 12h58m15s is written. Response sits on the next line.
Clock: 12h32m30s
